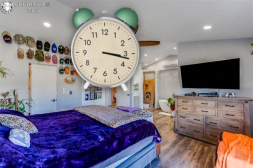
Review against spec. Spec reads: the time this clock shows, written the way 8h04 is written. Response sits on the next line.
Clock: 3h17
